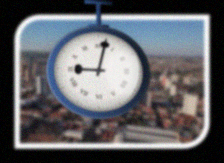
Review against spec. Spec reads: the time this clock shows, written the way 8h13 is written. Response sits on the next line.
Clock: 9h02
